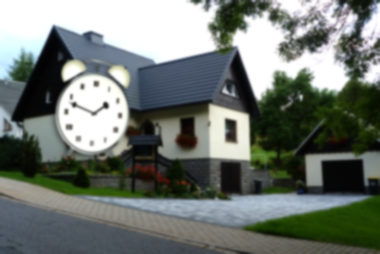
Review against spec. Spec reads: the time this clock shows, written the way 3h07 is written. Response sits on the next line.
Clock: 1h48
